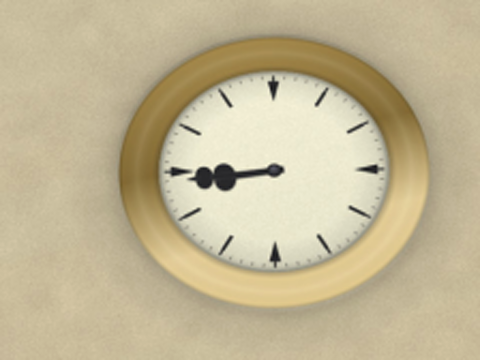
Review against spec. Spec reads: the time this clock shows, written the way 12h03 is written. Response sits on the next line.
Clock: 8h44
